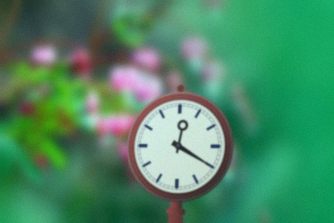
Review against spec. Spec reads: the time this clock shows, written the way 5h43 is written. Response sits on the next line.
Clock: 12h20
